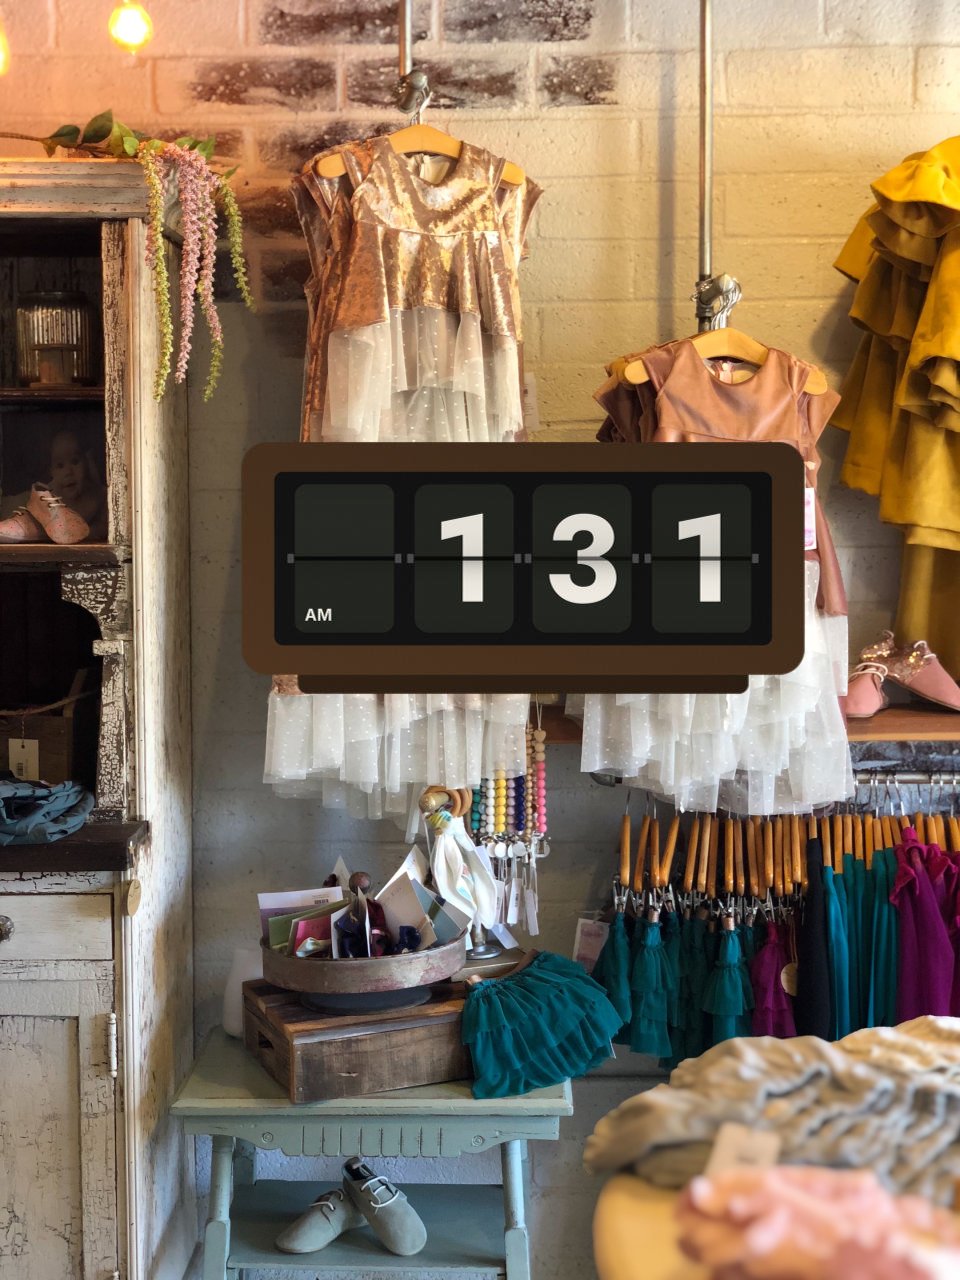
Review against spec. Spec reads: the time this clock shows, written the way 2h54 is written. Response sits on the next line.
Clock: 1h31
